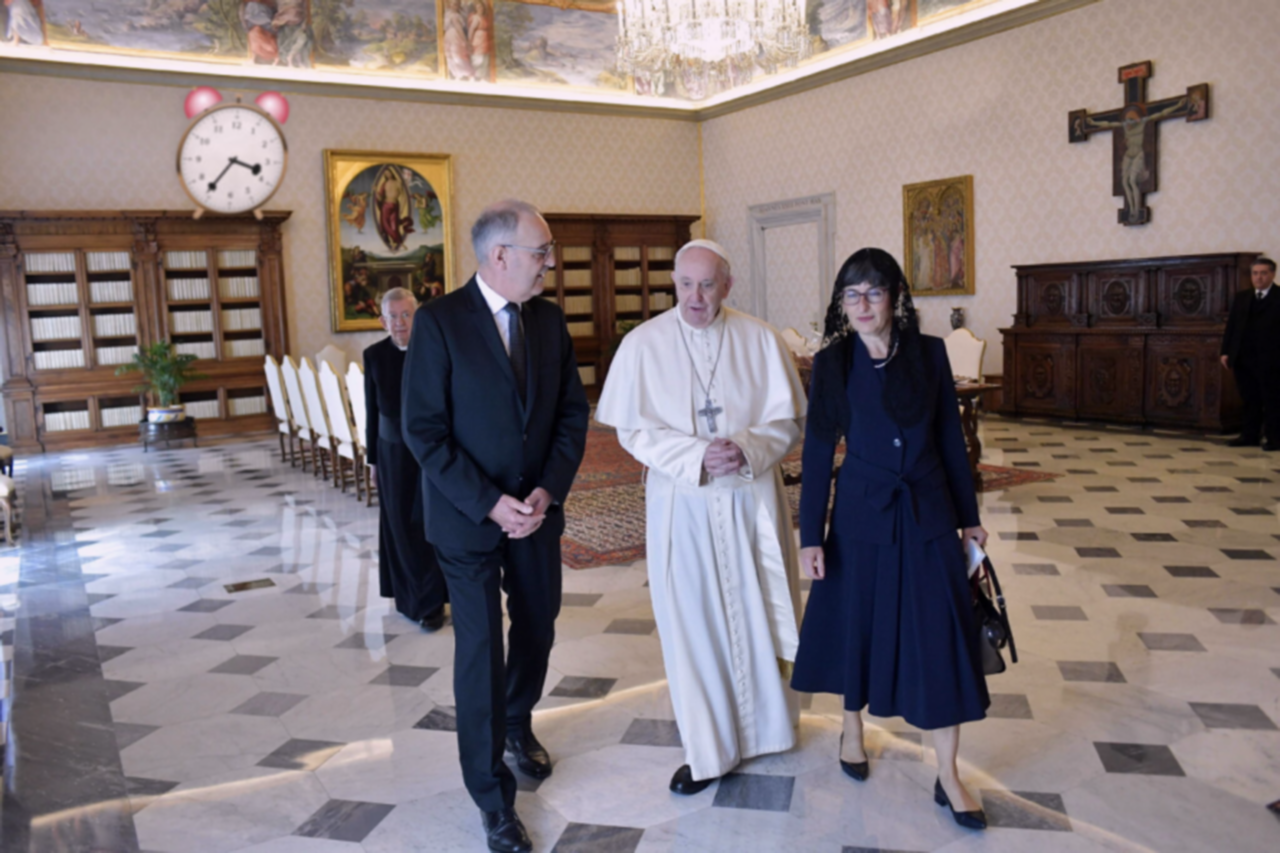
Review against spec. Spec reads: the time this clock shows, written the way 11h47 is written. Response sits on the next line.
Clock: 3h36
